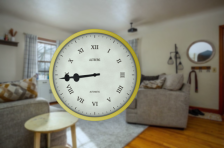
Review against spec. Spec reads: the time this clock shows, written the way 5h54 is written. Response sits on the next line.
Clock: 8h44
